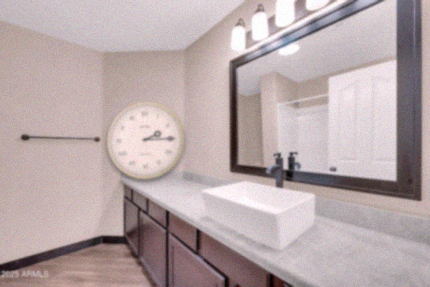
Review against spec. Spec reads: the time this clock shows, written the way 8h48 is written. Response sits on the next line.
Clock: 2h15
